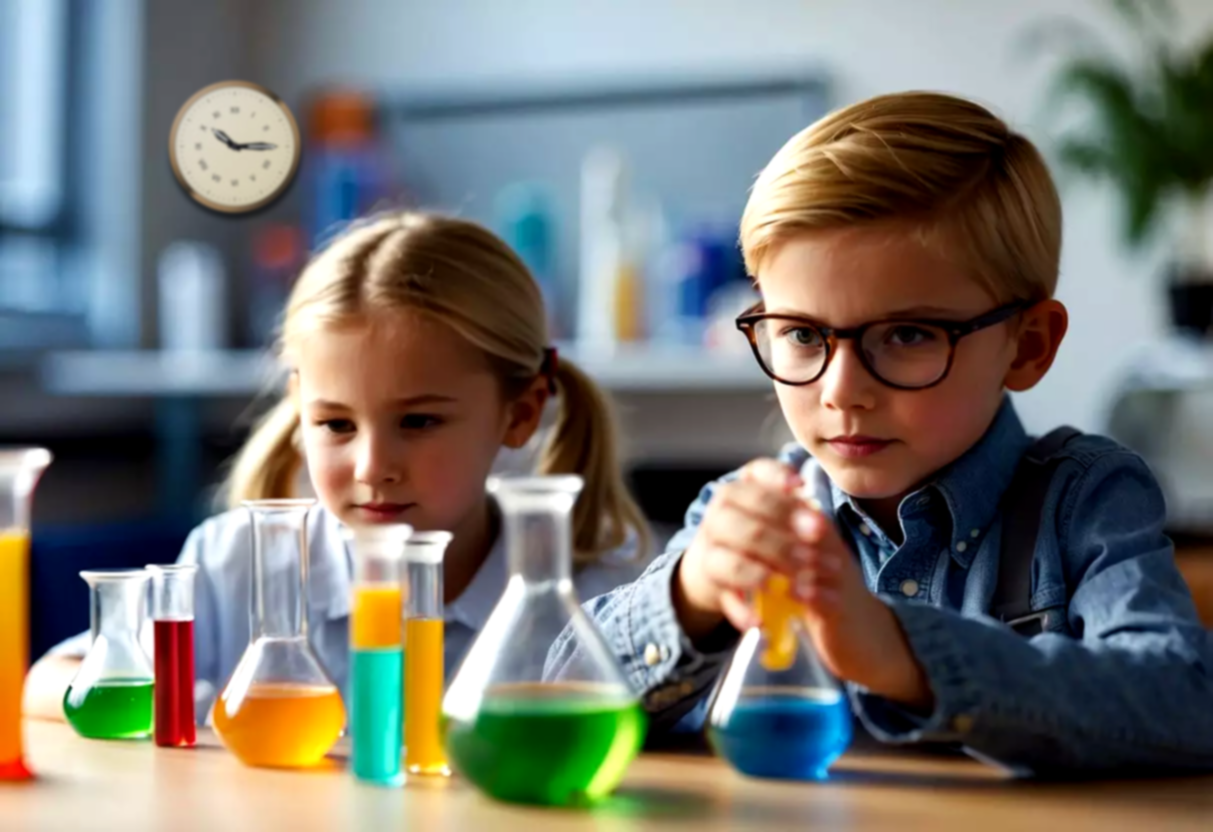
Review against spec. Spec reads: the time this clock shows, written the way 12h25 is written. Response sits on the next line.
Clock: 10h15
